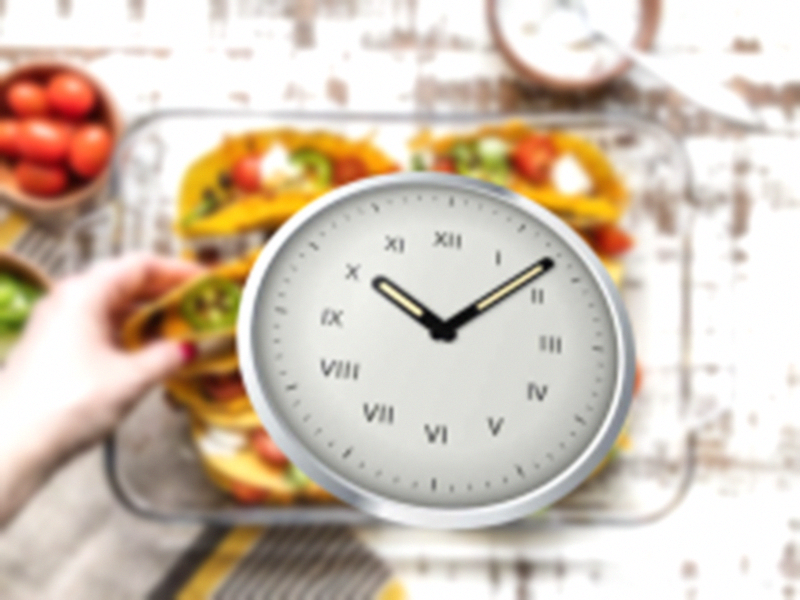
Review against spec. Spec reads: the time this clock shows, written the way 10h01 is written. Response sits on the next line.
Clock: 10h08
